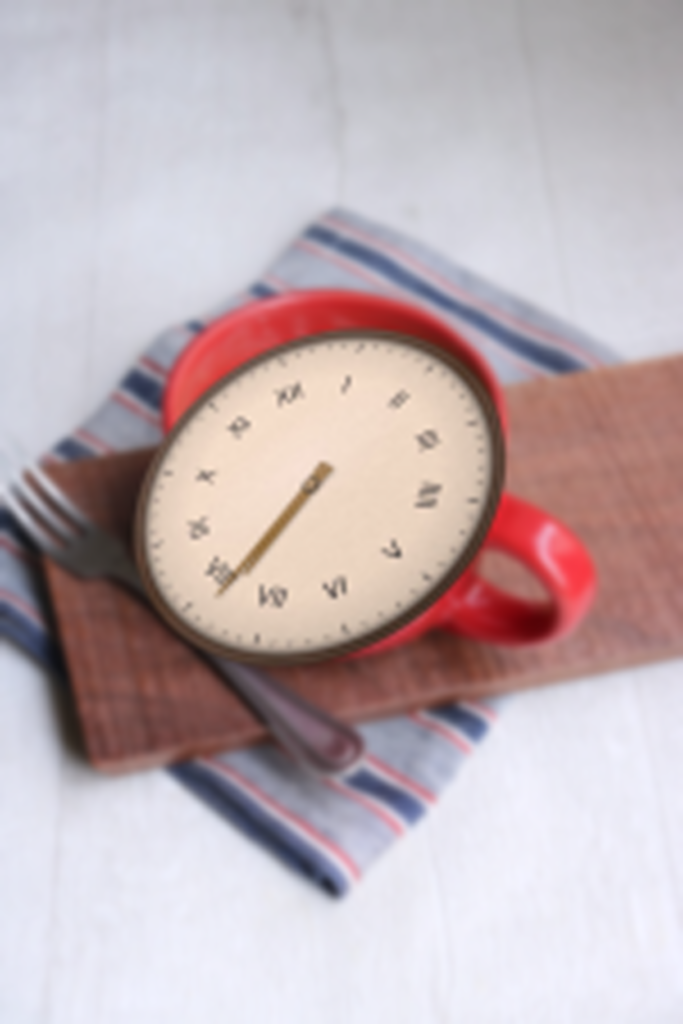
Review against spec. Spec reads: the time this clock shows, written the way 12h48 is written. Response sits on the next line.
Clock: 7h39
